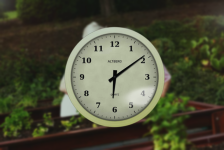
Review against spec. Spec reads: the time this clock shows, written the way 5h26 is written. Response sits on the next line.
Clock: 6h09
